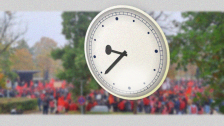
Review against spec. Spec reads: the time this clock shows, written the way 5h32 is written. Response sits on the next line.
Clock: 9h39
